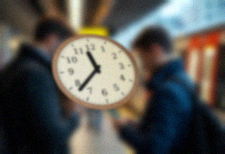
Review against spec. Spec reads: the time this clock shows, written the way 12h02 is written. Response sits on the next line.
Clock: 11h38
